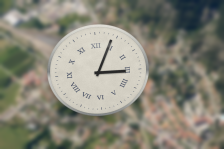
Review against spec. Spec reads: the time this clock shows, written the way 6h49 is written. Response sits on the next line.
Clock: 3h04
